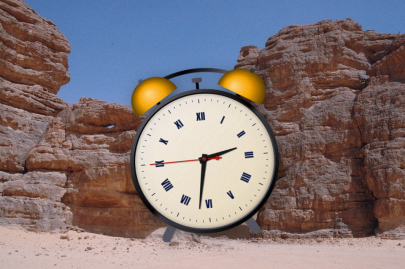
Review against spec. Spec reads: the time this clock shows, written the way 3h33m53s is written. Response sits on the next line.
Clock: 2h31m45s
